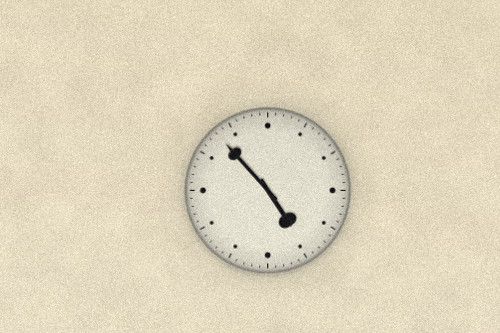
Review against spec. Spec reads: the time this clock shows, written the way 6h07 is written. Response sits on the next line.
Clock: 4h53
